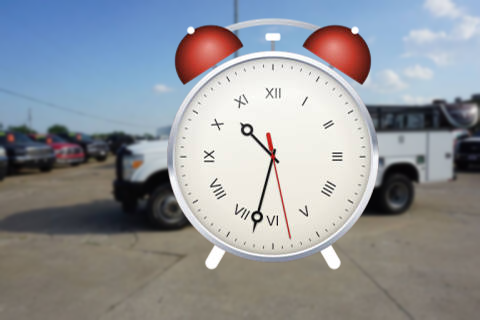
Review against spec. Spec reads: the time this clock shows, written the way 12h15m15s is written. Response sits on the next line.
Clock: 10h32m28s
